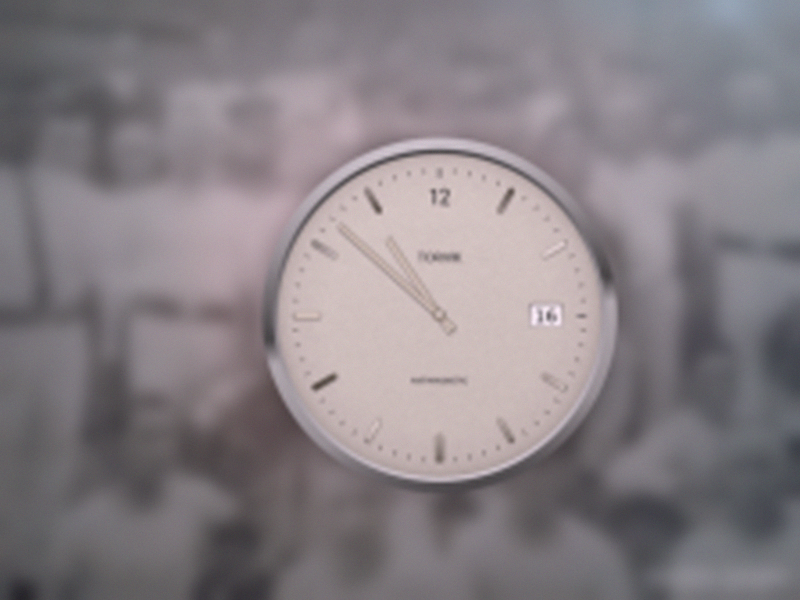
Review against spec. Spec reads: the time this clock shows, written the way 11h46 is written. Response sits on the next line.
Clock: 10h52
